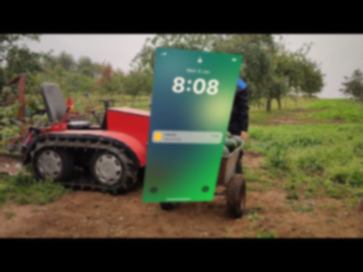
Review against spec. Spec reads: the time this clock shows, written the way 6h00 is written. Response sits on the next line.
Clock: 8h08
